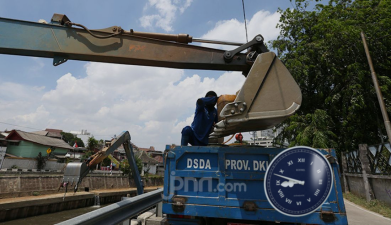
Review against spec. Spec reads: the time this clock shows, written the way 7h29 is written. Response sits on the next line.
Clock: 8h48
